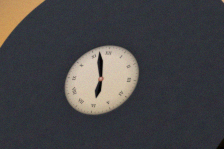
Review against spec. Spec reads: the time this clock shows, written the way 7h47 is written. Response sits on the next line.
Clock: 5h57
